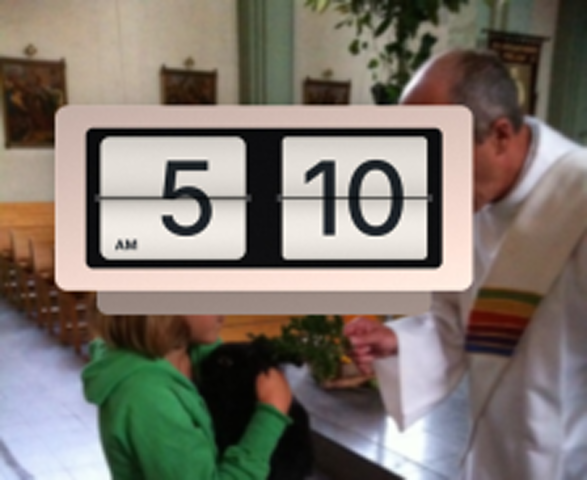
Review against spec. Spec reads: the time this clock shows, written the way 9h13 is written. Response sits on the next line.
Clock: 5h10
